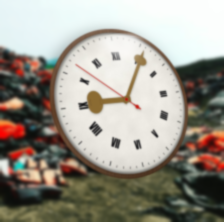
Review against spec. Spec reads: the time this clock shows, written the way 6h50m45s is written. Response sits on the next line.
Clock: 9h05m52s
